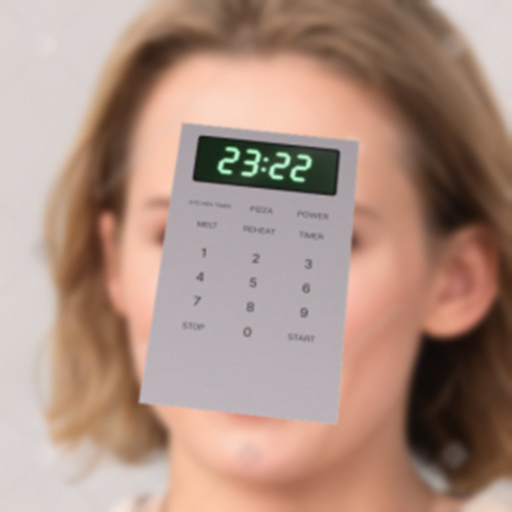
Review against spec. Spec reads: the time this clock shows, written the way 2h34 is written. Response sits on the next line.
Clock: 23h22
